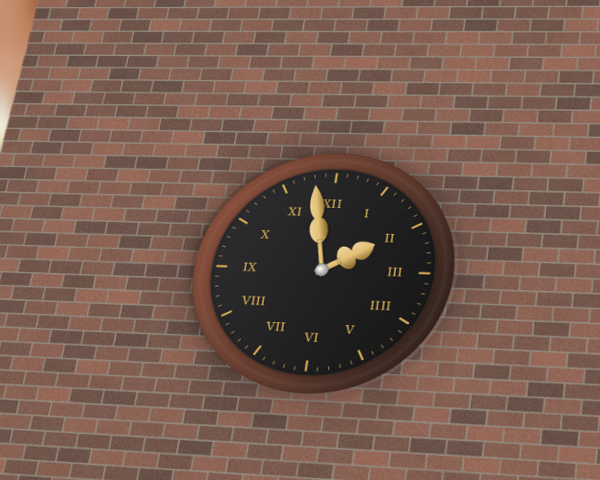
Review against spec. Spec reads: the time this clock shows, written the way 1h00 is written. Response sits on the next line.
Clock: 1h58
